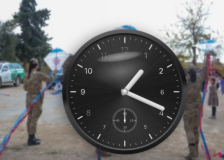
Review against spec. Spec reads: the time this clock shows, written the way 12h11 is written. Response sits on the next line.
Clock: 1h19
